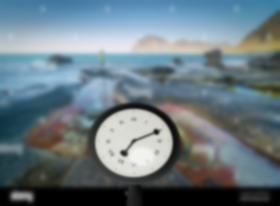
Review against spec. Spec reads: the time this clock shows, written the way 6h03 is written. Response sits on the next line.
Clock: 7h11
